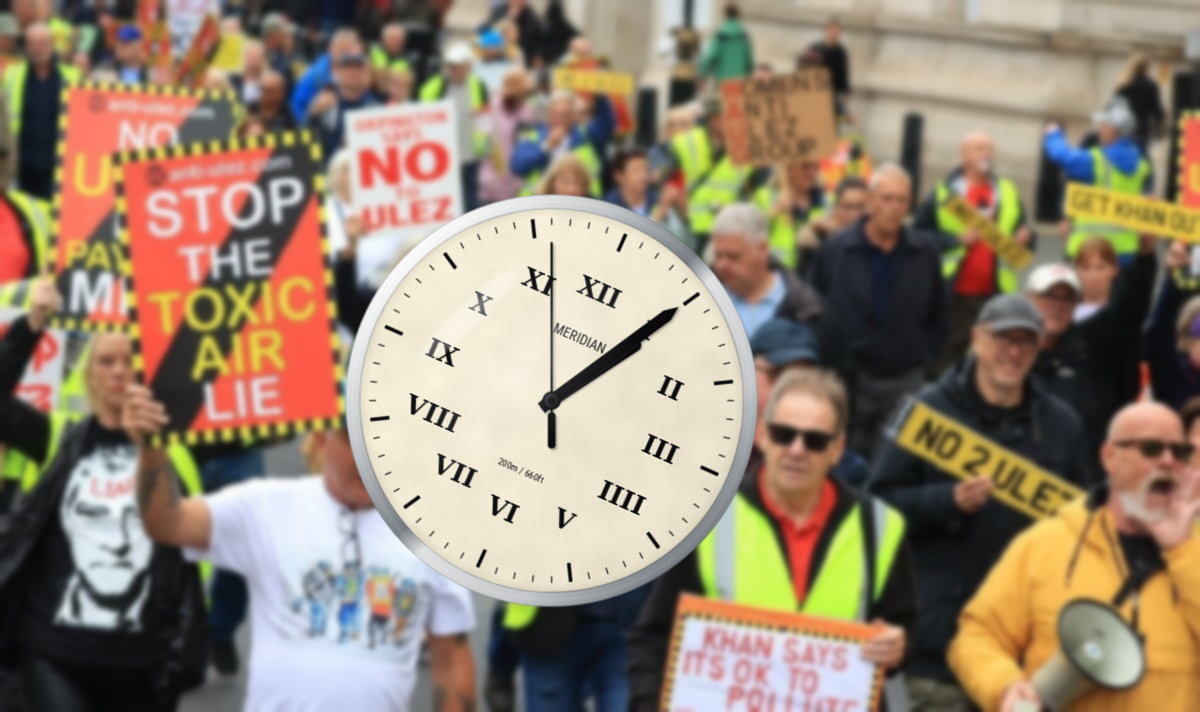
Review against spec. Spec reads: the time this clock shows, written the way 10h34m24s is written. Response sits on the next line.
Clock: 1h04m56s
